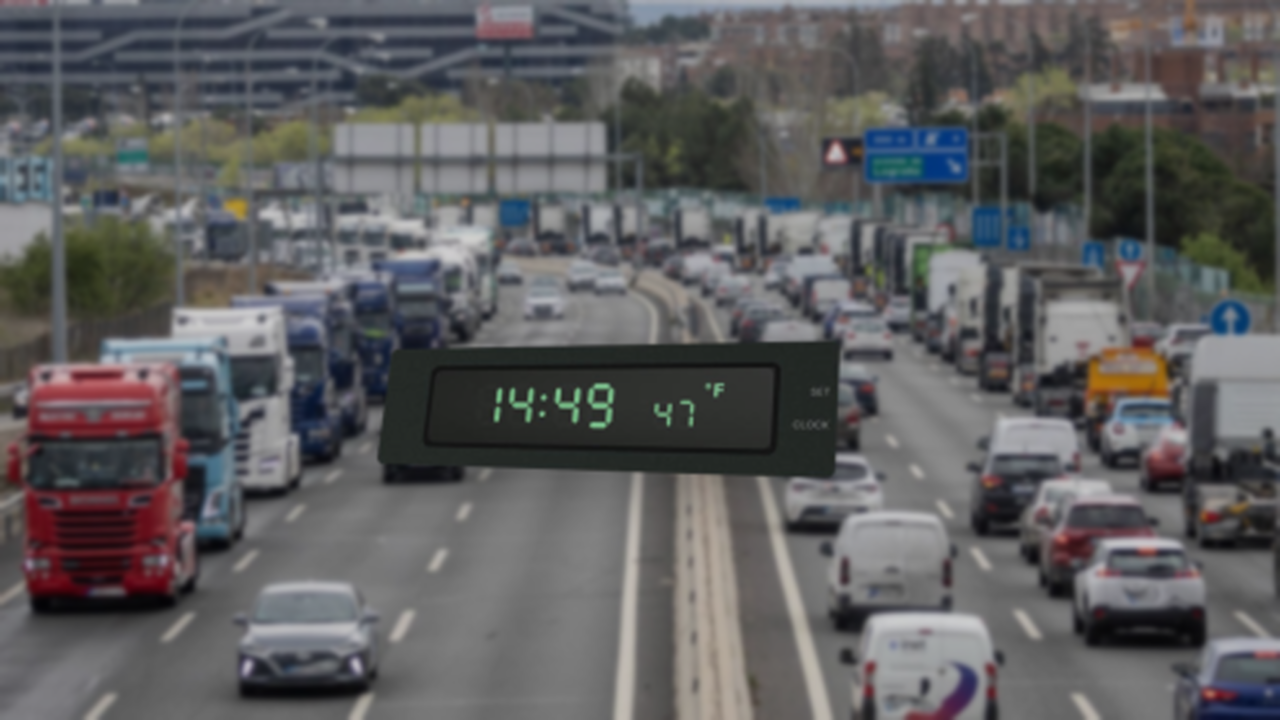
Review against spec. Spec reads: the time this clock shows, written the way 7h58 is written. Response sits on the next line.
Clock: 14h49
